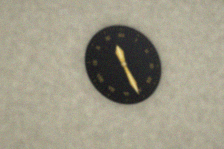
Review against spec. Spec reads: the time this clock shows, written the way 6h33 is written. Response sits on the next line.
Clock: 11h26
